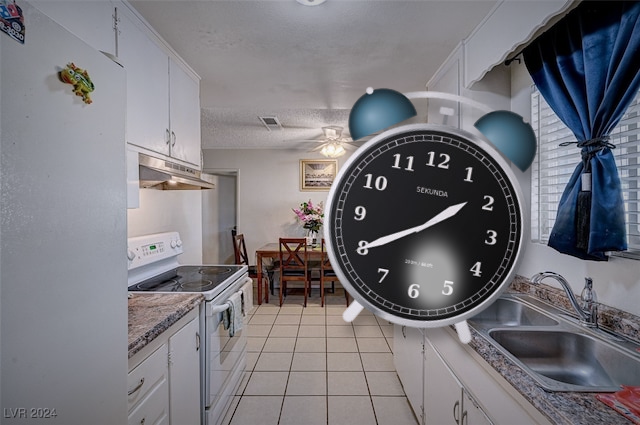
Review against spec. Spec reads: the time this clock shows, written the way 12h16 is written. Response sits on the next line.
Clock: 1h40
